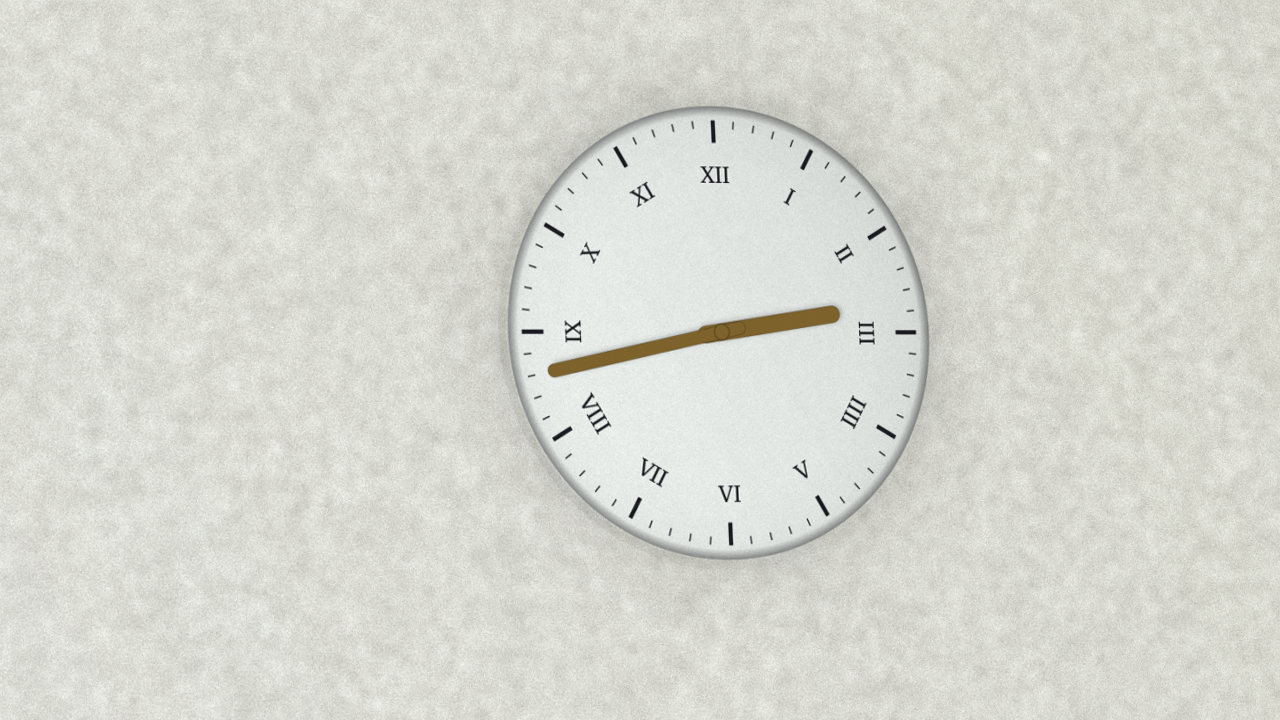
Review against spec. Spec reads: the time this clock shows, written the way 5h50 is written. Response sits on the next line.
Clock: 2h43
